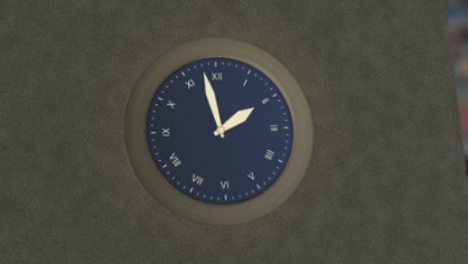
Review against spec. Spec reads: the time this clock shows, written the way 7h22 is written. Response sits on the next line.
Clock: 1h58
